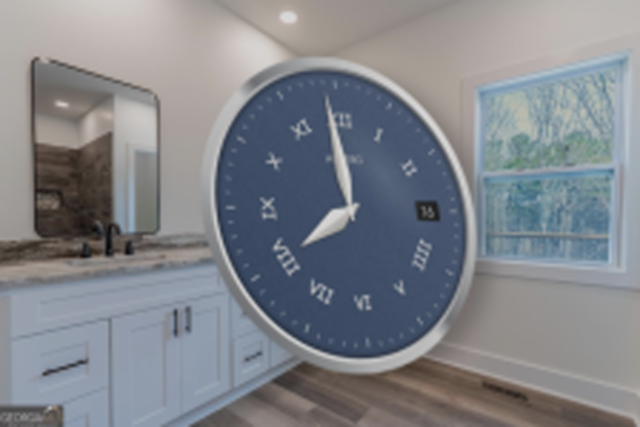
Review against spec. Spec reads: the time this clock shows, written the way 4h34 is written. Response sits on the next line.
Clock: 7h59
